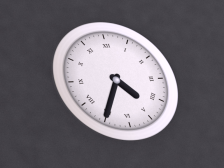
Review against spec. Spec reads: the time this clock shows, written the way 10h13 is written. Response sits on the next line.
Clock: 4h35
